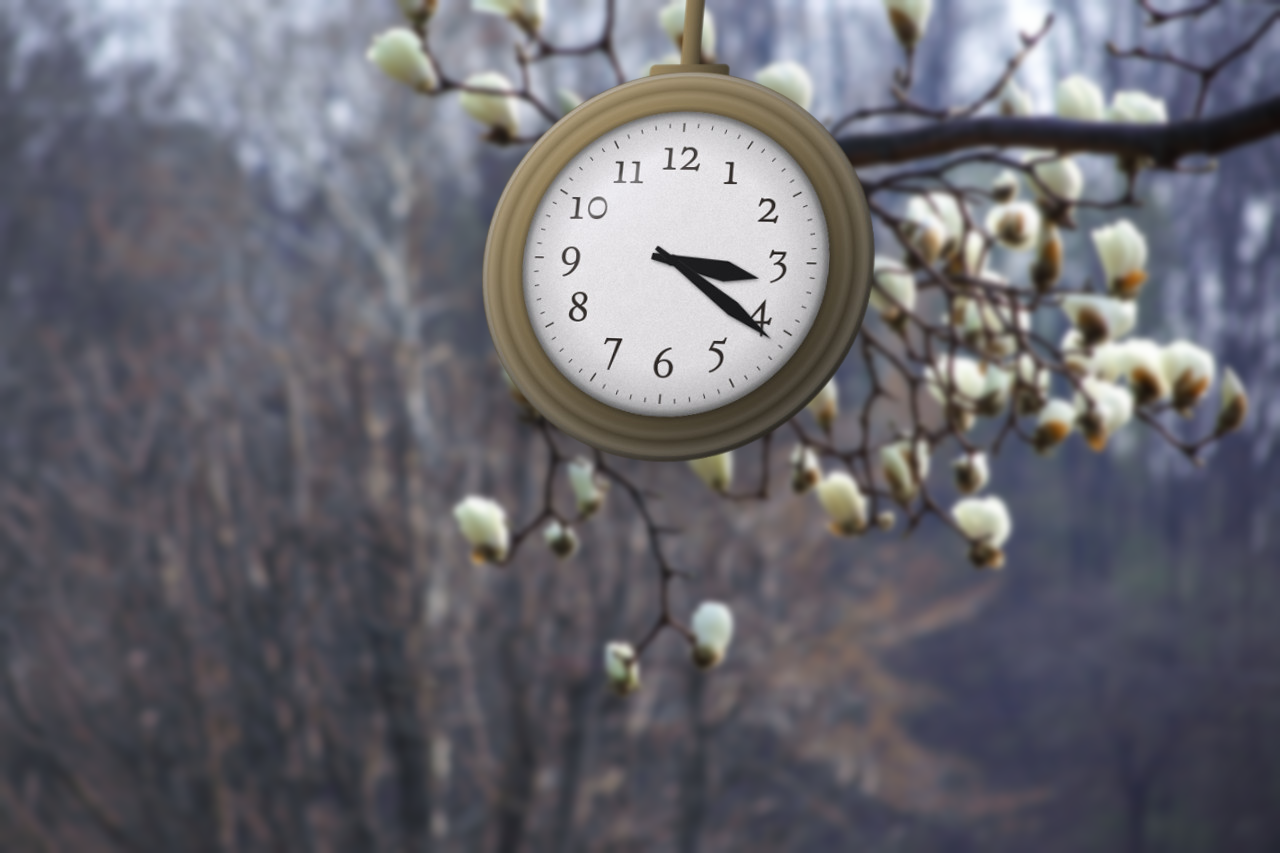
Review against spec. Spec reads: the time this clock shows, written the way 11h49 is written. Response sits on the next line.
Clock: 3h21
